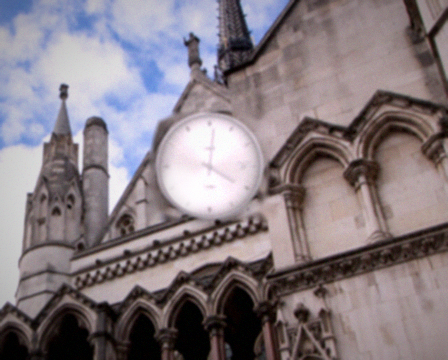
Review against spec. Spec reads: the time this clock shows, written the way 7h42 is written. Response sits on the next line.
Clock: 4h01
